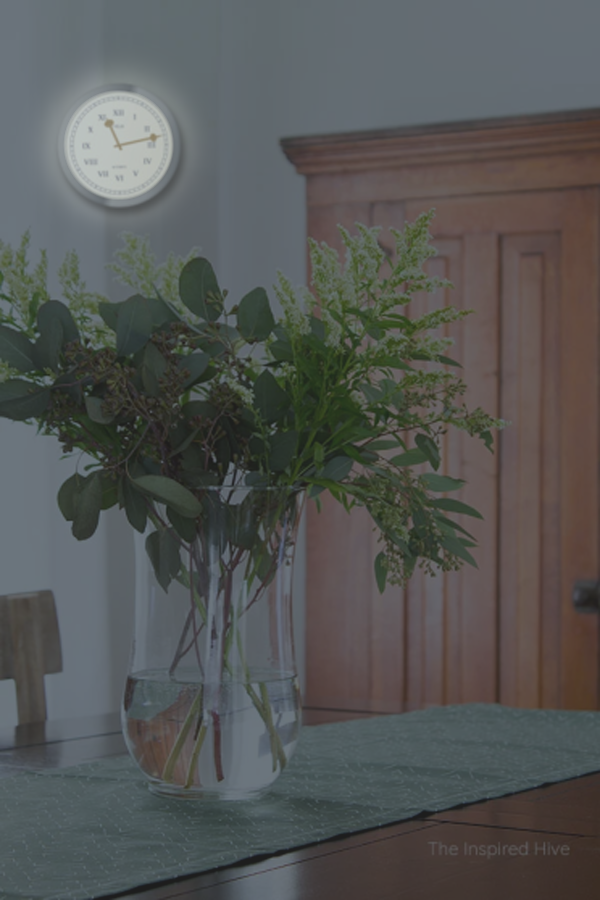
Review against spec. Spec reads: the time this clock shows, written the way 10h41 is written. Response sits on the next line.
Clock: 11h13
